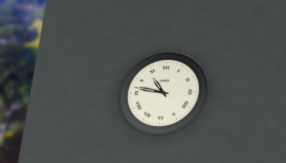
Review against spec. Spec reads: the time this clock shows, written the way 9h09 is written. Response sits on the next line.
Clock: 10h47
